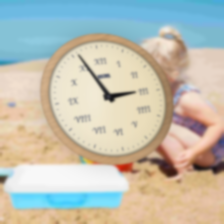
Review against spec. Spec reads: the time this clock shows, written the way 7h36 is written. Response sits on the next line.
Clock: 2h56
